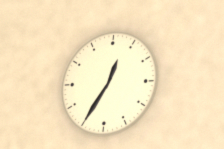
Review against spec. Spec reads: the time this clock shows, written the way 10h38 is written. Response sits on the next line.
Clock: 12h35
